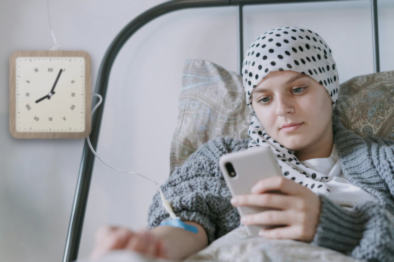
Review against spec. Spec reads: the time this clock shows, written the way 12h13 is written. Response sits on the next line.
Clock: 8h04
